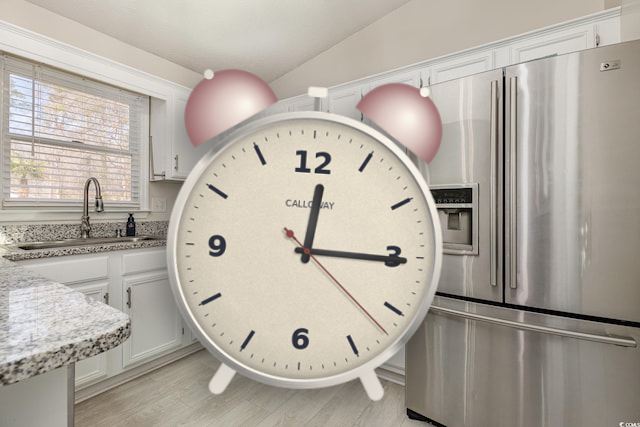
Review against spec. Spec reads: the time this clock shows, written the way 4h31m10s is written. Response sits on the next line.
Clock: 12h15m22s
